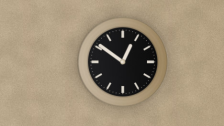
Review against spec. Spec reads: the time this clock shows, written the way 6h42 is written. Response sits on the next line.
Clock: 12h51
